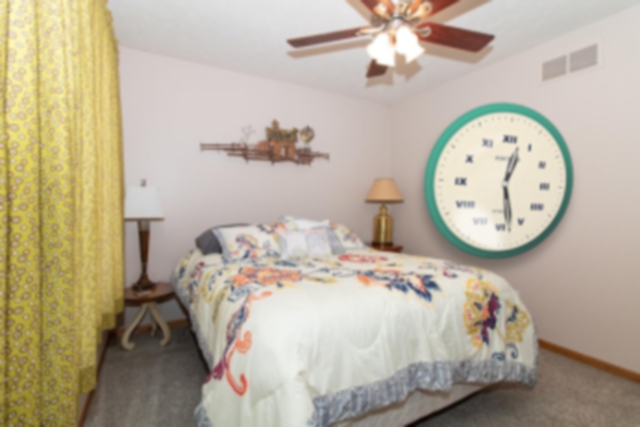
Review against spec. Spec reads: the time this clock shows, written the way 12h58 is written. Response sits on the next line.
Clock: 12h28
